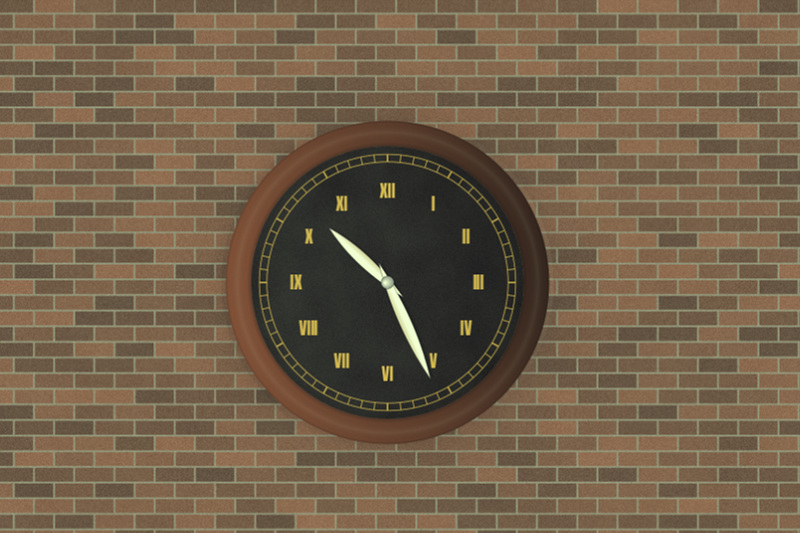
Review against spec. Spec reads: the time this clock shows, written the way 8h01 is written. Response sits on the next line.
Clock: 10h26
